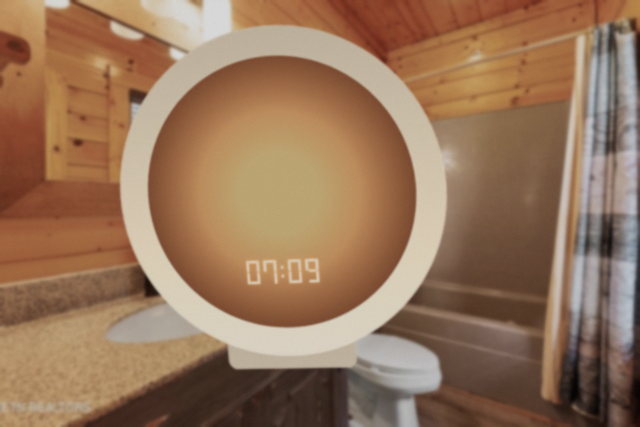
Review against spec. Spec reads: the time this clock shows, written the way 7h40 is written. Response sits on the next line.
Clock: 7h09
